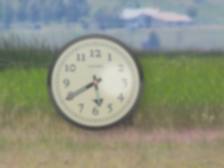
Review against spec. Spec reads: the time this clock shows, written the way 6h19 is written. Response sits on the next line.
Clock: 5h40
